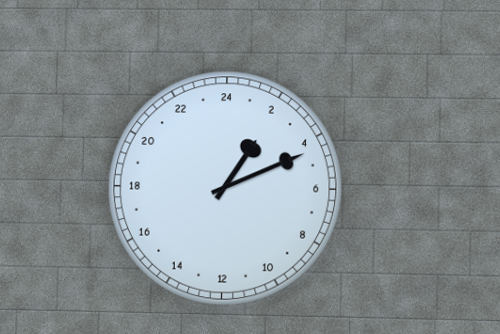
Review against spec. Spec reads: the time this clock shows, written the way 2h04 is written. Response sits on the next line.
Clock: 2h11
